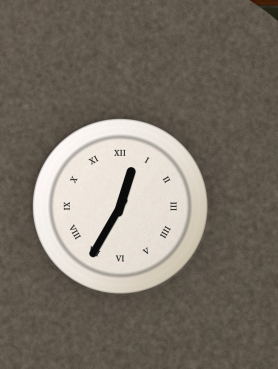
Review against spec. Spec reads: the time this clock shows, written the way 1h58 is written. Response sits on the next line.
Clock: 12h35
